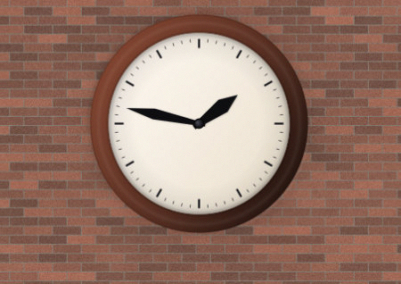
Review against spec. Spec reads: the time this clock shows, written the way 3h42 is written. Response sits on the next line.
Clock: 1h47
